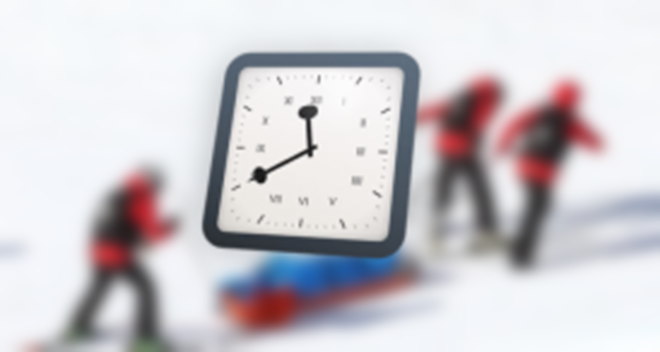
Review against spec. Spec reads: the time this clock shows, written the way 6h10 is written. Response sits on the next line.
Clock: 11h40
